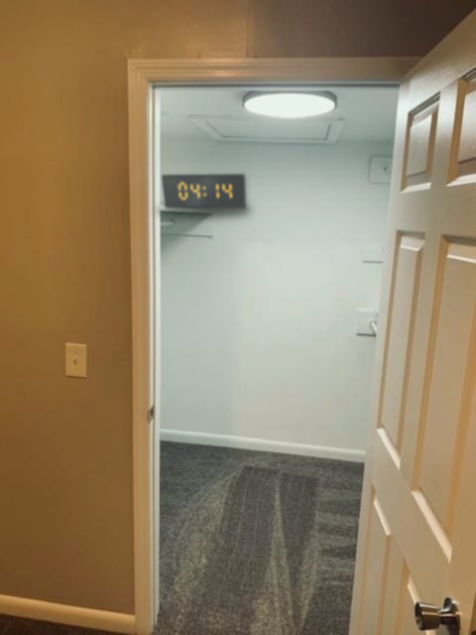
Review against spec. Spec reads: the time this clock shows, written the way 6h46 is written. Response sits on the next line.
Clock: 4h14
